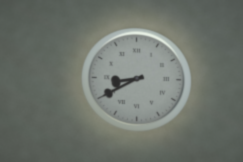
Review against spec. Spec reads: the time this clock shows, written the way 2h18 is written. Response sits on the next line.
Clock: 8h40
